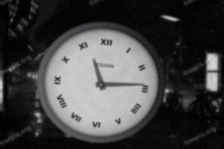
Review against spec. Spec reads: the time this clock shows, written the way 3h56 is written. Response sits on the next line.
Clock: 11h14
